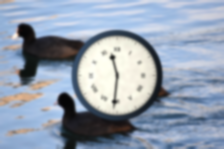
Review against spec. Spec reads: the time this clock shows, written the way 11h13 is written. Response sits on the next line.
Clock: 11h31
